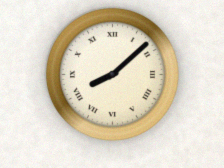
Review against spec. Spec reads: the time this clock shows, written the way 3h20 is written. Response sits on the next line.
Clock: 8h08
